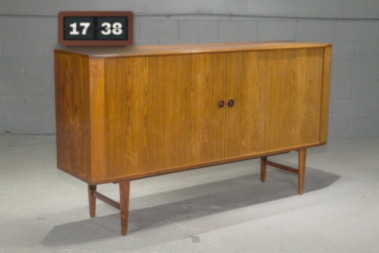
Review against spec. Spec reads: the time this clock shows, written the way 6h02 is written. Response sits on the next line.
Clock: 17h38
